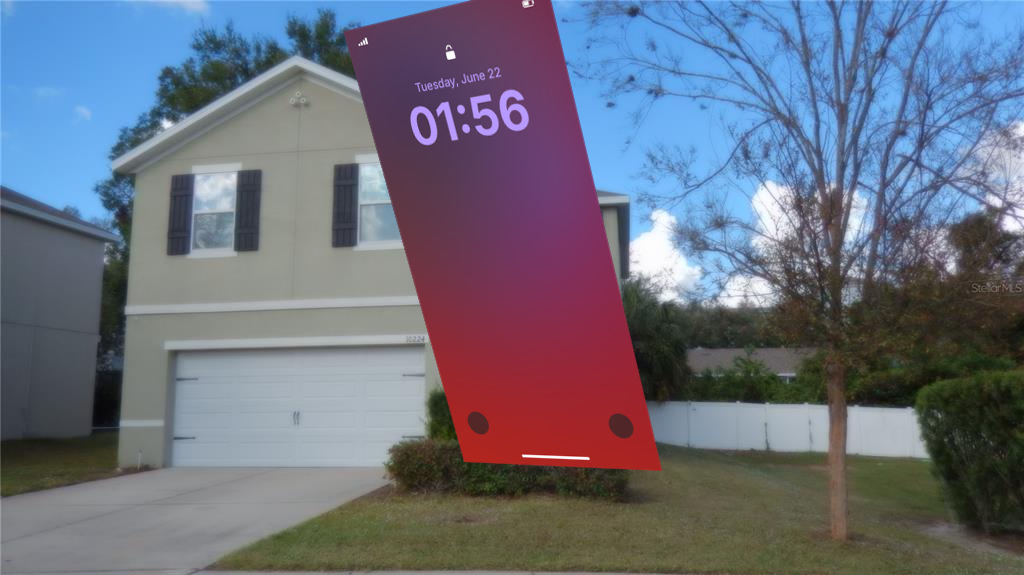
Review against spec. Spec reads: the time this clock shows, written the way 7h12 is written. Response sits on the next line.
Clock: 1h56
